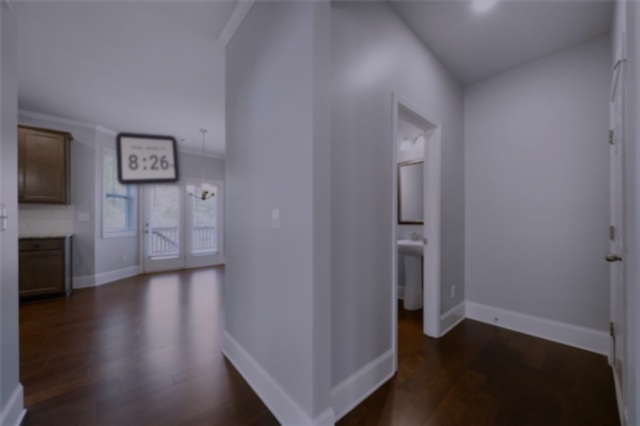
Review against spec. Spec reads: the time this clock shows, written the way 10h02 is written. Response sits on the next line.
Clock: 8h26
